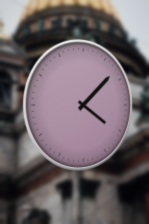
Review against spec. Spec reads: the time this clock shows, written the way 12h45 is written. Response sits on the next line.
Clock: 4h08
